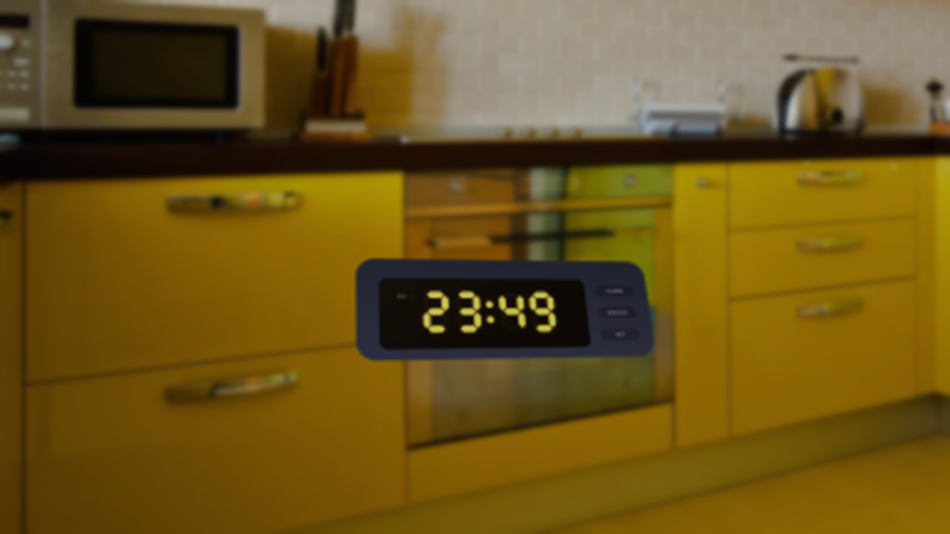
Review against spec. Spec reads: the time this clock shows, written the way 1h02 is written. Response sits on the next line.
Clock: 23h49
